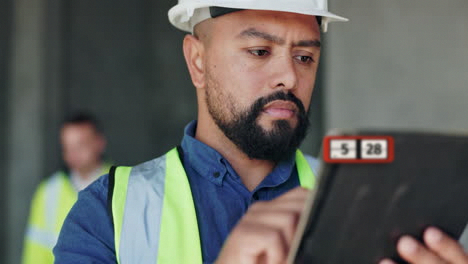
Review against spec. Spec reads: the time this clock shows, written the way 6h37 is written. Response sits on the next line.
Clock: 5h28
